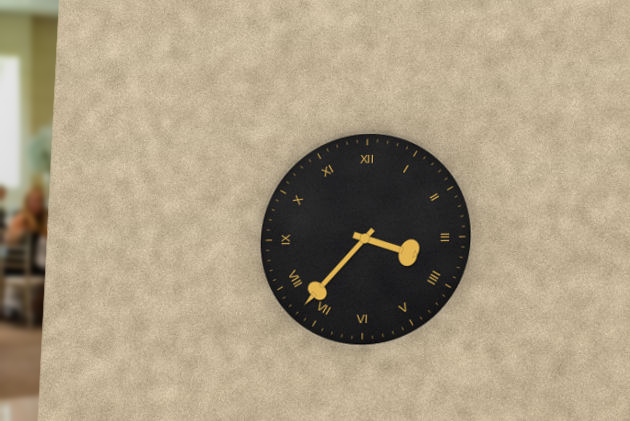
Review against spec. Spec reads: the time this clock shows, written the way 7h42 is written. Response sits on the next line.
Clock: 3h37
